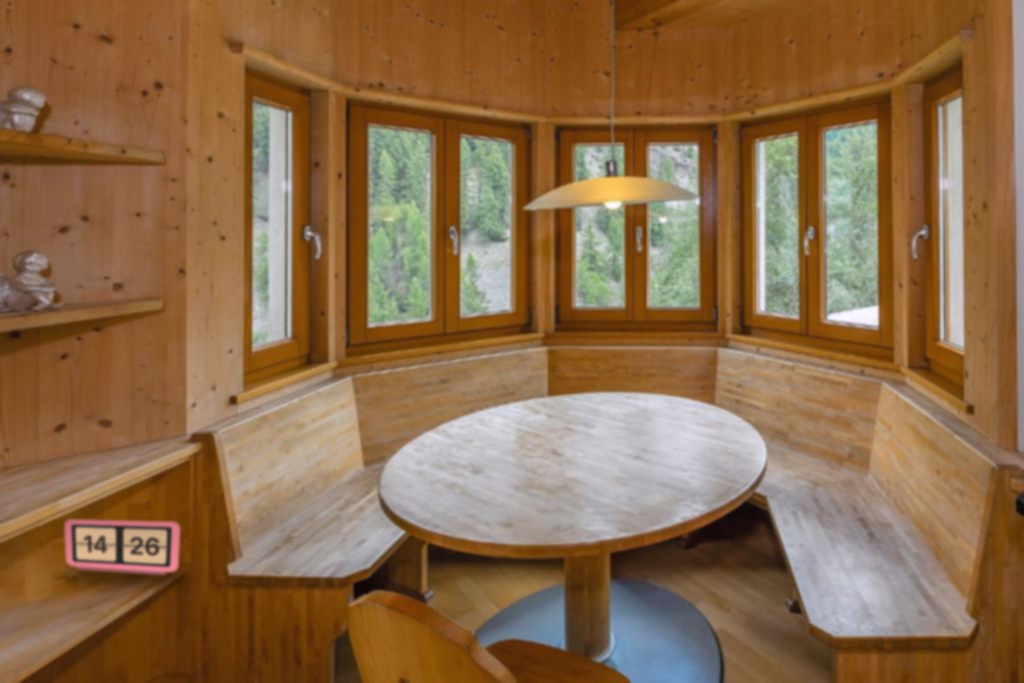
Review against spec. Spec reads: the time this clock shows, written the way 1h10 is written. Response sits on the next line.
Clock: 14h26
